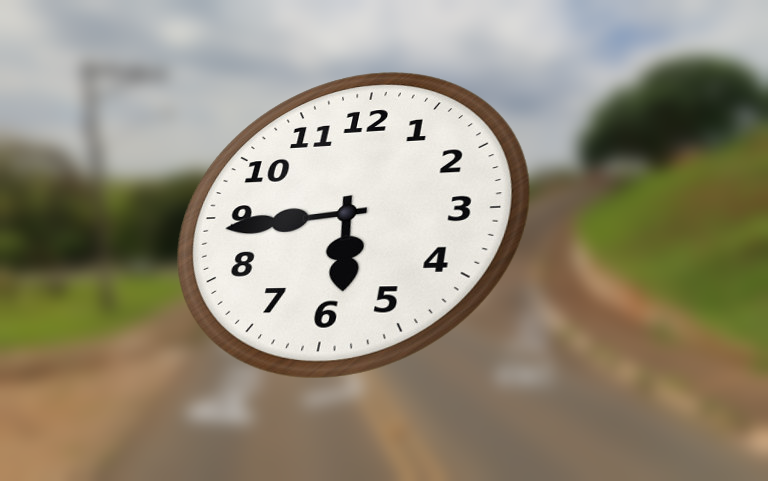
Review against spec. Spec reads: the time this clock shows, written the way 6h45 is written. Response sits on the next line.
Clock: 5h44
